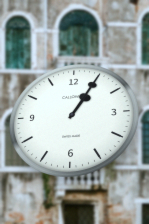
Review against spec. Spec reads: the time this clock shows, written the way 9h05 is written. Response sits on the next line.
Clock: 1h05
